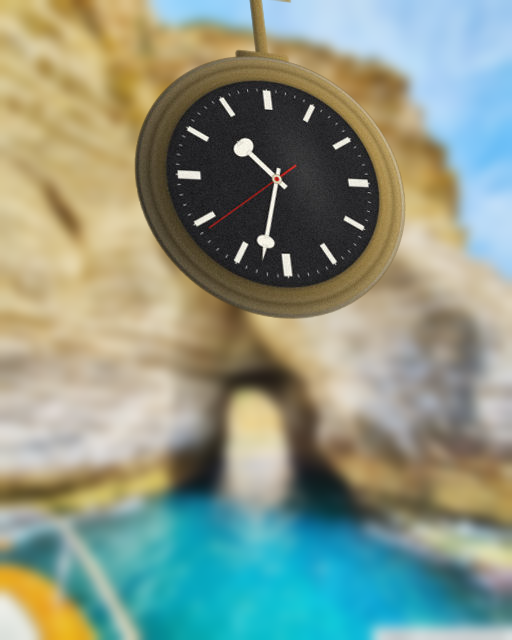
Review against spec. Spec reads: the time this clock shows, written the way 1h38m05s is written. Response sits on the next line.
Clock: 10h32m39s
